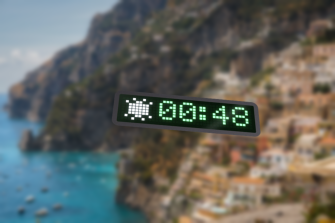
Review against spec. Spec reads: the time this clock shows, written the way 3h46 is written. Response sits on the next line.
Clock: 0h48
